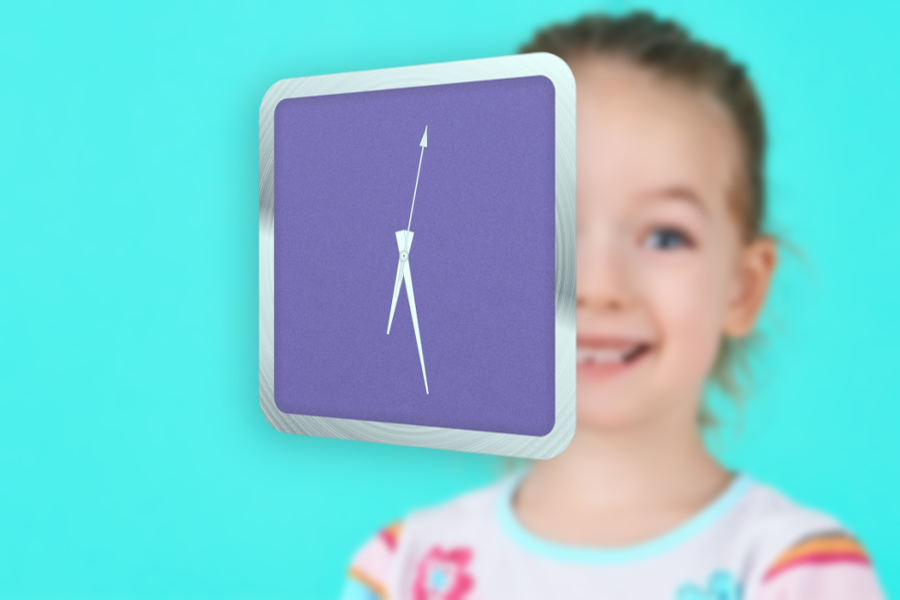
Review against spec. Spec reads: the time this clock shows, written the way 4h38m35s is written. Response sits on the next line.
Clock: 6h28m02s
